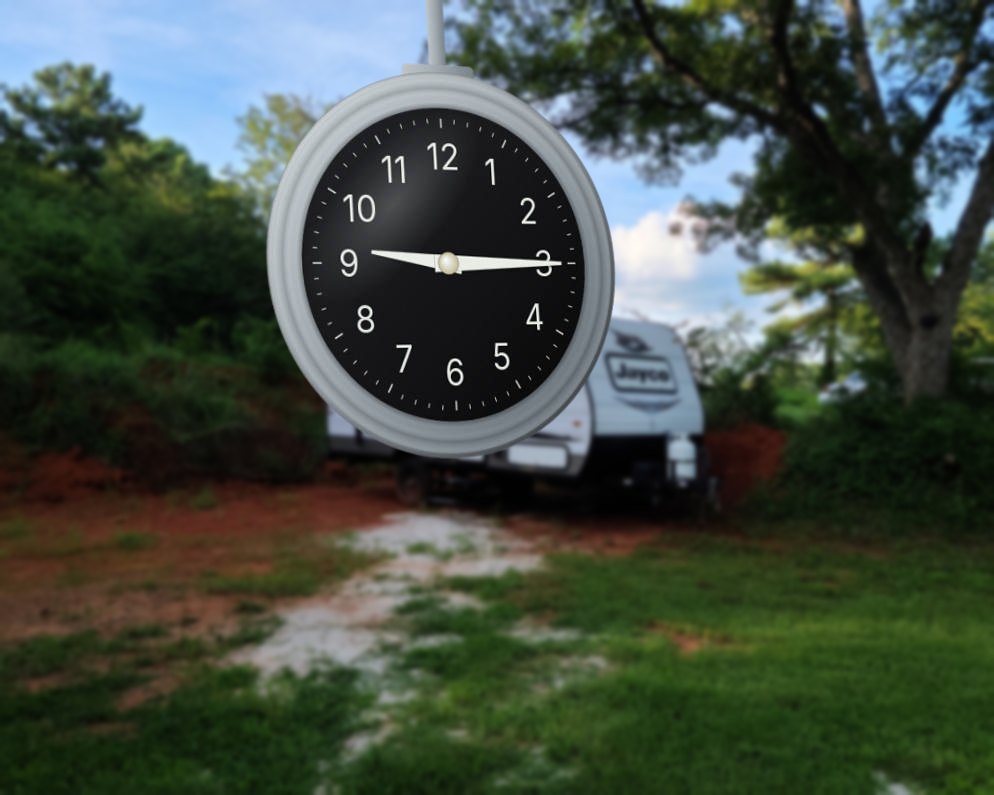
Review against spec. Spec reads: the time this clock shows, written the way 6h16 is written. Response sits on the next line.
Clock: 9h15
